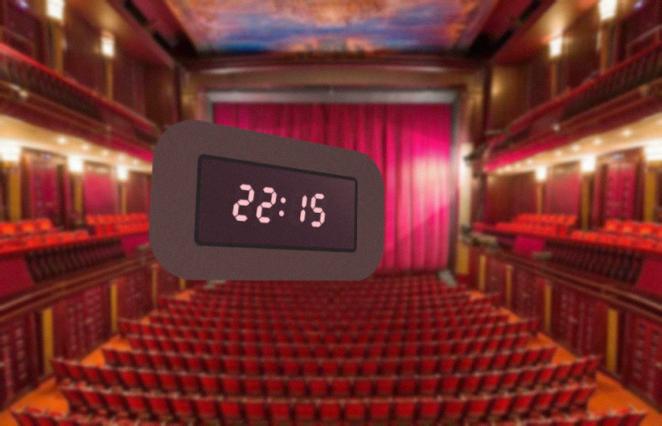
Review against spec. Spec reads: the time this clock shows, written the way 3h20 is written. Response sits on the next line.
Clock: 22h15
